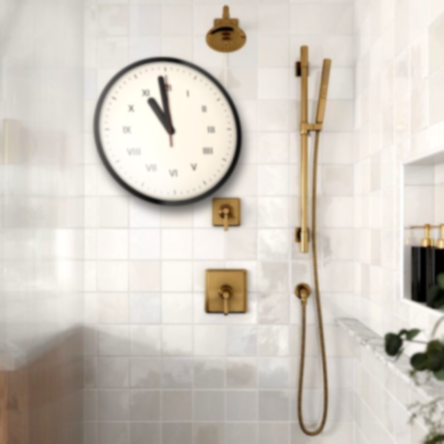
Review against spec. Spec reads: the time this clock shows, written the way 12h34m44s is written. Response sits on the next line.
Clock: 10h59m00s
